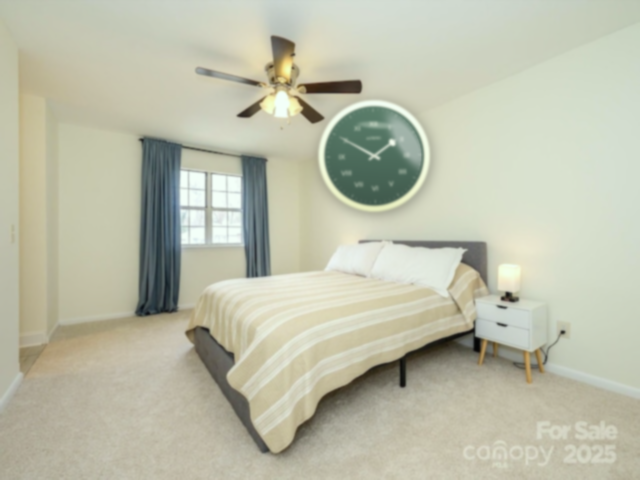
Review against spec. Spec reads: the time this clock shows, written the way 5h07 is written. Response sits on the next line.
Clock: 1h50
